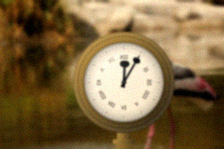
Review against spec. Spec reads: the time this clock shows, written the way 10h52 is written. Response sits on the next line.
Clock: 12h05
